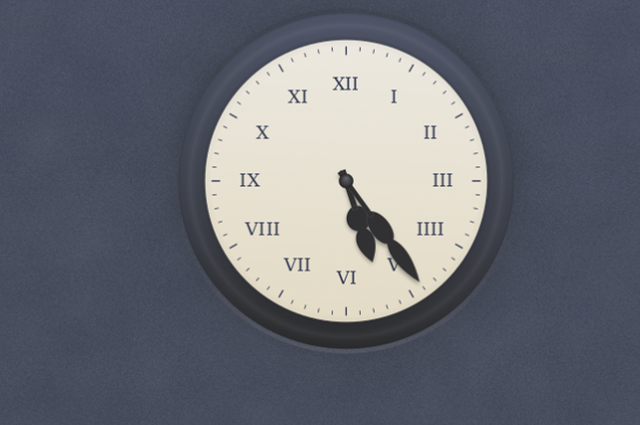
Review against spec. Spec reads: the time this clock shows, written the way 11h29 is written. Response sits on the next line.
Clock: 5h24
